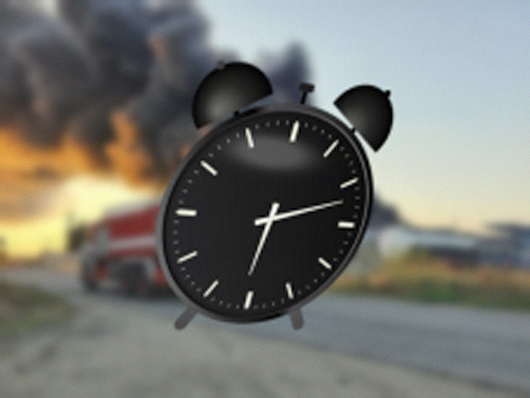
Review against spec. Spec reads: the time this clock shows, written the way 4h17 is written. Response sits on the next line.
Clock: 6h12
